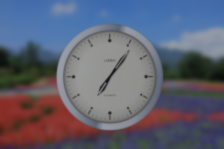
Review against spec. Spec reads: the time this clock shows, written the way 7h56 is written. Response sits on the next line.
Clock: 7h06
